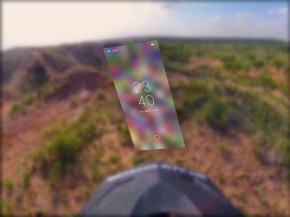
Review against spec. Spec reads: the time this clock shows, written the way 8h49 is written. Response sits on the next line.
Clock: 23h40
